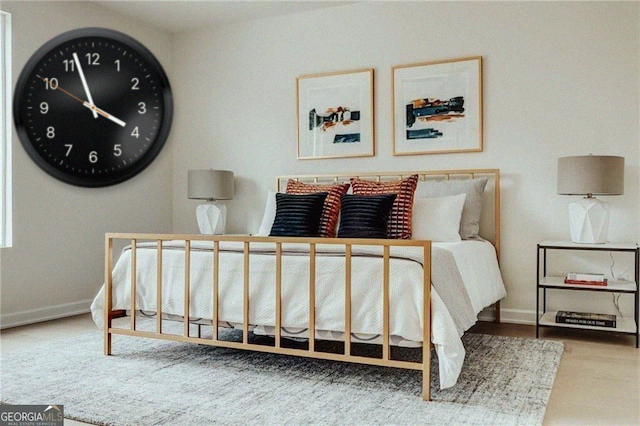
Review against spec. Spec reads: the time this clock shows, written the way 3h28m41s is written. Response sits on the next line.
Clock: 3h56m50s
